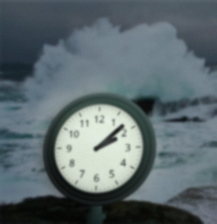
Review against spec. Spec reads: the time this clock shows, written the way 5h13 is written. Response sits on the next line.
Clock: 2h08
